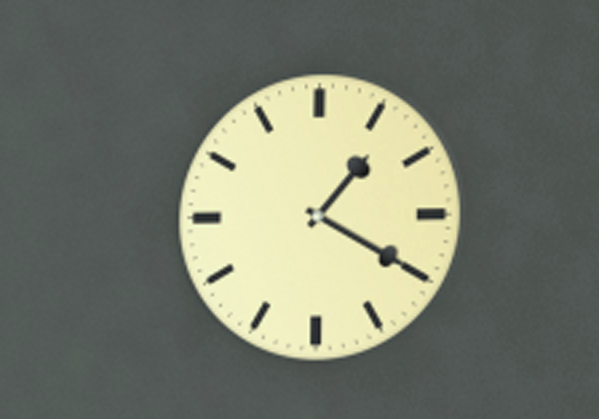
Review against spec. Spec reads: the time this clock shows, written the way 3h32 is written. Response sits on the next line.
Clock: 1h20
